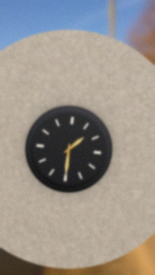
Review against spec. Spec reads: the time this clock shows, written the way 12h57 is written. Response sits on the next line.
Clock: 1h30
